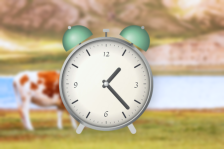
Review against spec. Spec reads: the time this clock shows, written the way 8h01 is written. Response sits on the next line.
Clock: 1h23
